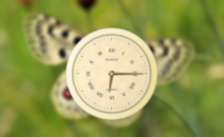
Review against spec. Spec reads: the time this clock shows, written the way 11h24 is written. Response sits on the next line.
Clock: 6h15
